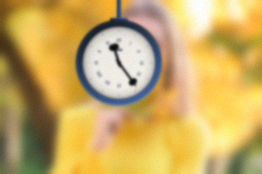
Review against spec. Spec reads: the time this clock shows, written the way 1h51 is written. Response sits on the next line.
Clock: 11h24
